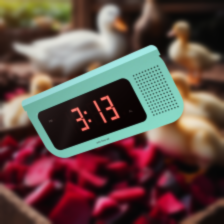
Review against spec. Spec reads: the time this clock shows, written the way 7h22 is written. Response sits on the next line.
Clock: 3h13
